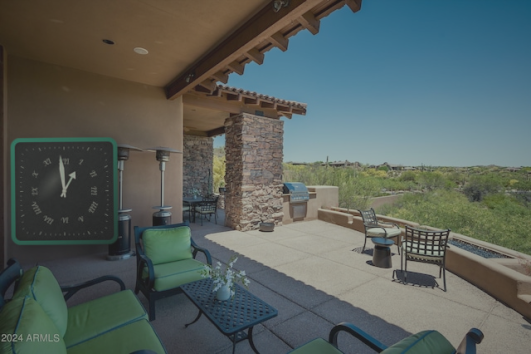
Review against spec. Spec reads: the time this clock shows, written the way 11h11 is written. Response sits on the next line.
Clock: 12h59
